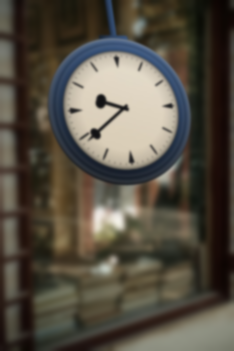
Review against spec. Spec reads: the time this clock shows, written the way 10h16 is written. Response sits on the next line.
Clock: 9h39
